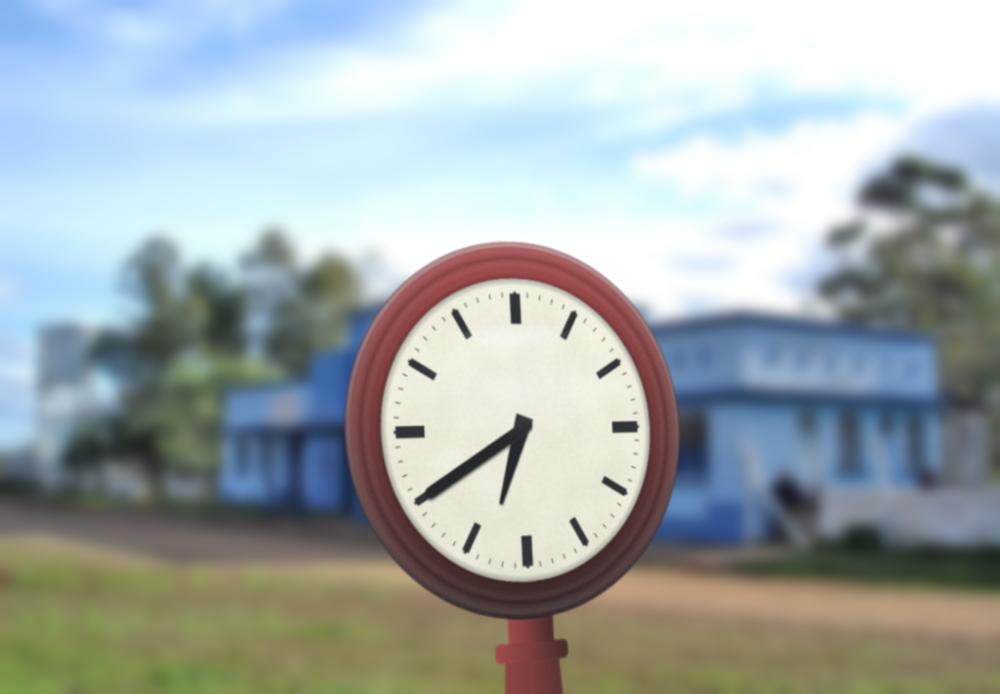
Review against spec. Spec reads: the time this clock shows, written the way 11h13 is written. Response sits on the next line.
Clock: 6h40
